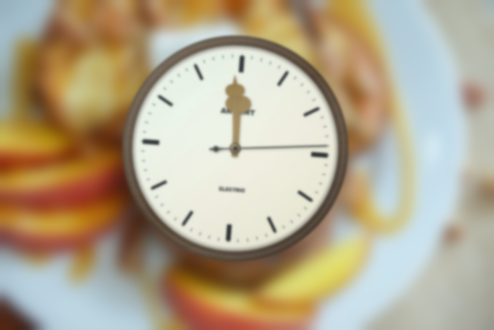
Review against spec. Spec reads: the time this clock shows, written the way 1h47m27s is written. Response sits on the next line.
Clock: 11h59m14s
